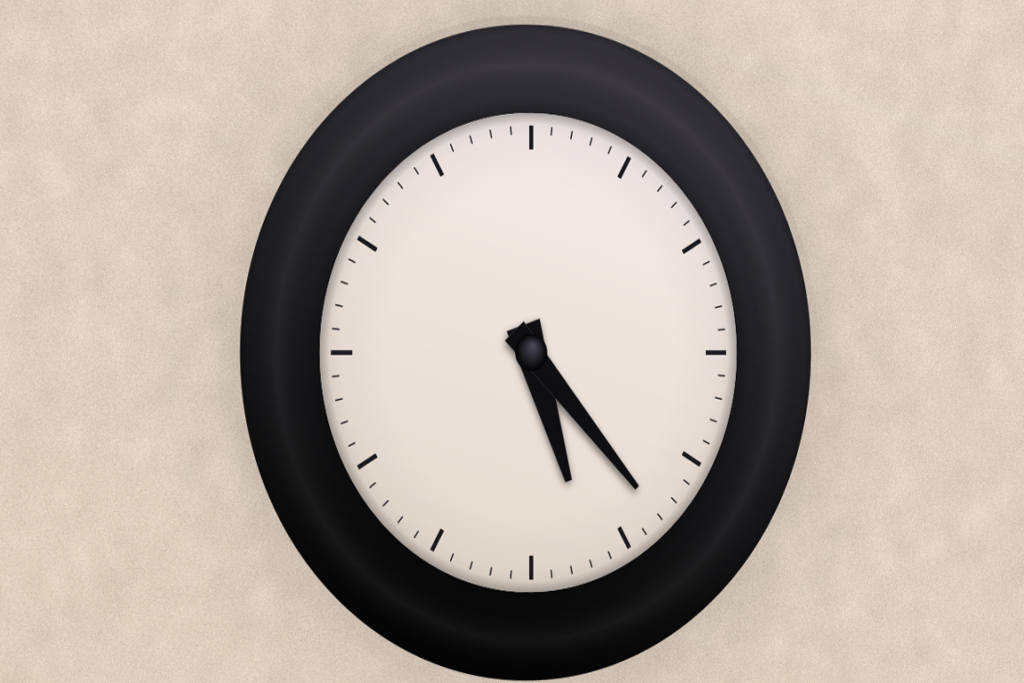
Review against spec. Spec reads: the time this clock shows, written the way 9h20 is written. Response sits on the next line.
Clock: 5h23
